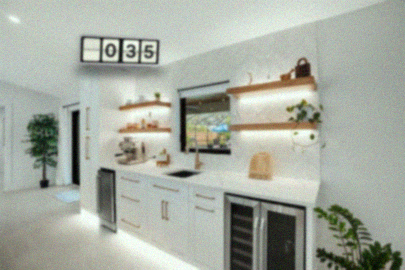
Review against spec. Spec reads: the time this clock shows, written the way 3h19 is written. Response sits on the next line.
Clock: 0h35
